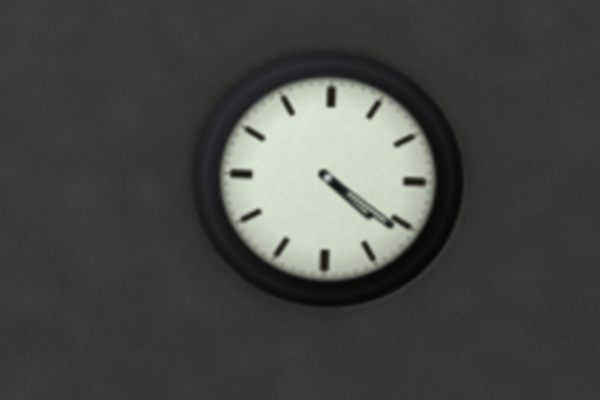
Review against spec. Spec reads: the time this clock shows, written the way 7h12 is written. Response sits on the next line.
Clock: 4h21
